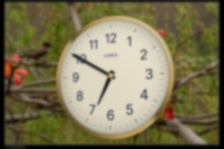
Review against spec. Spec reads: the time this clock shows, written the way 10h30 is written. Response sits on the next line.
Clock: 6h50
